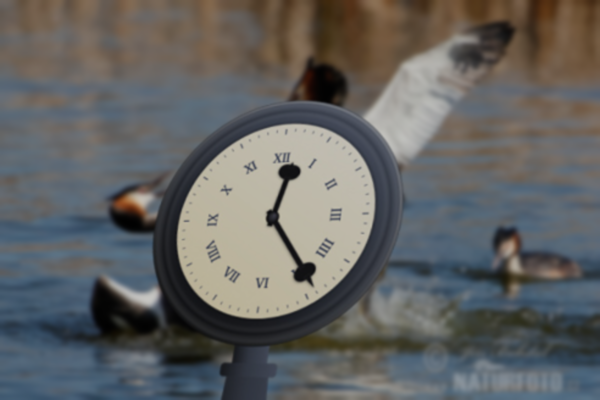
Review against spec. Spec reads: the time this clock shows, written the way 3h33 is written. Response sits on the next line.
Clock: 12h24
